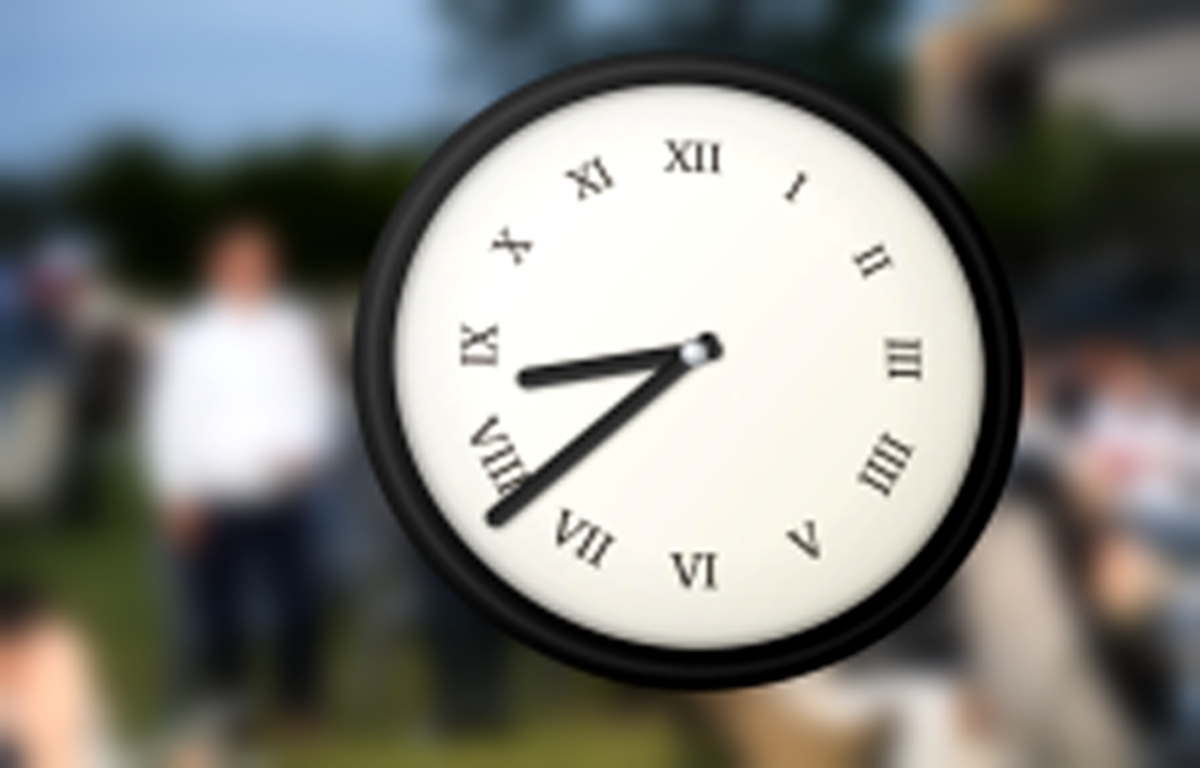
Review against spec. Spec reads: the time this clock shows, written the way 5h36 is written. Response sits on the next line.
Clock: 8h38
